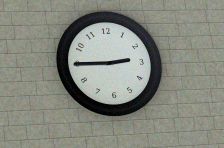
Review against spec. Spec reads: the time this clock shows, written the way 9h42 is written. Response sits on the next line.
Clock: 2h45
